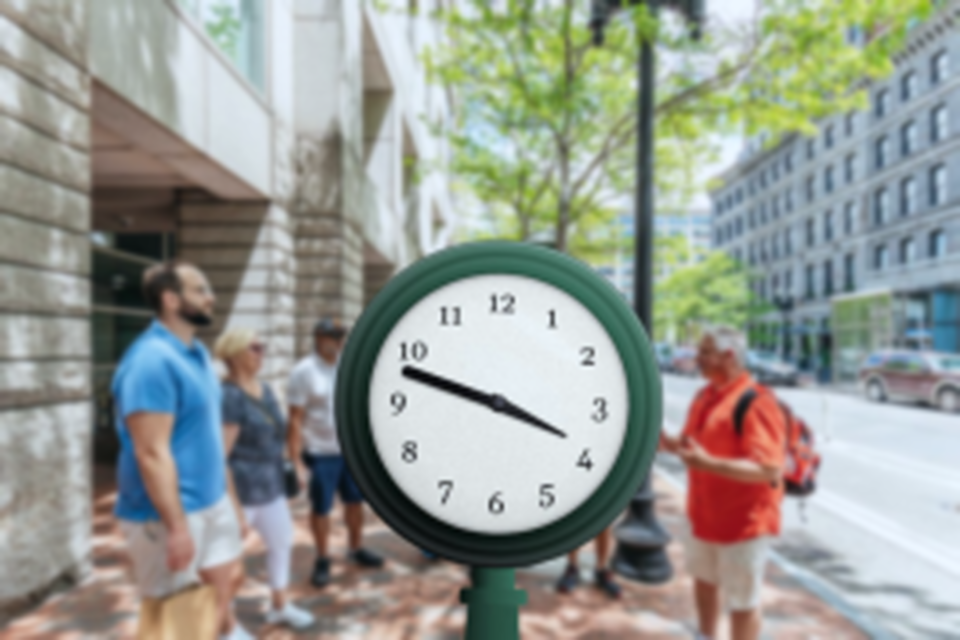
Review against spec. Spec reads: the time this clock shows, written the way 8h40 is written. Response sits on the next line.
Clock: 3h48
